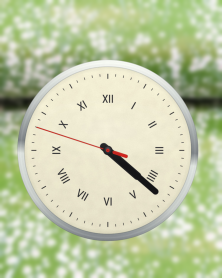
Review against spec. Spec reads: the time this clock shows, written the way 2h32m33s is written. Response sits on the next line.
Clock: 4h21m48s
